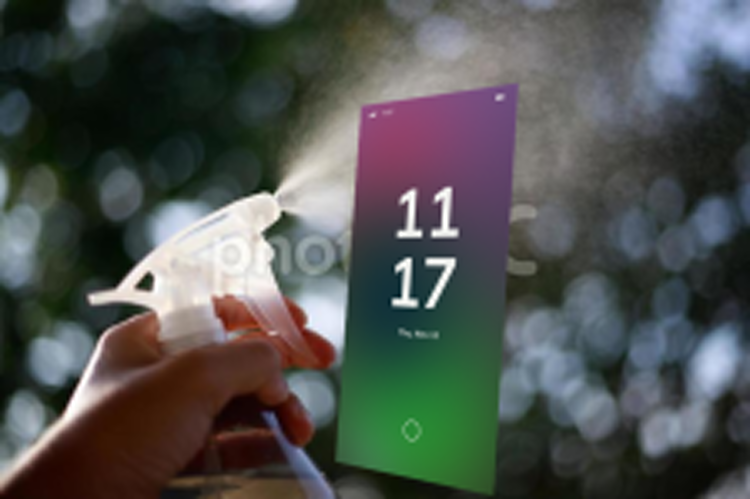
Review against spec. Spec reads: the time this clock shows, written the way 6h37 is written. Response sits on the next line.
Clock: 11h17
